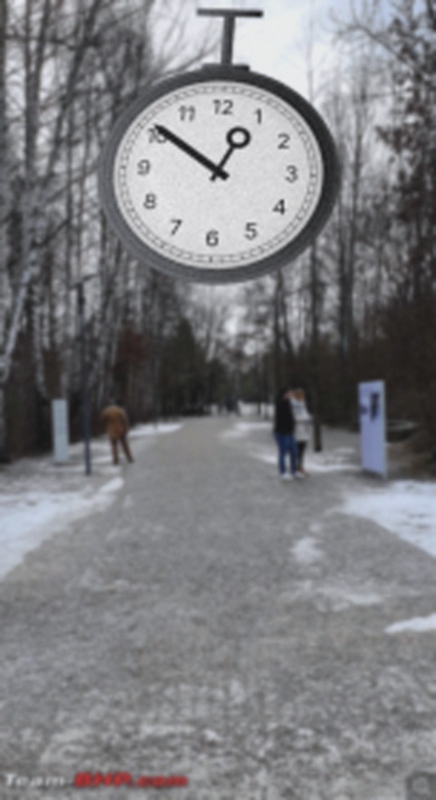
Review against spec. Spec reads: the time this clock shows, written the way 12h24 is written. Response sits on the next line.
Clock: 12h51
